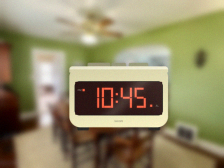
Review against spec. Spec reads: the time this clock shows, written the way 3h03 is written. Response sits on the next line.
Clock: 10h45
